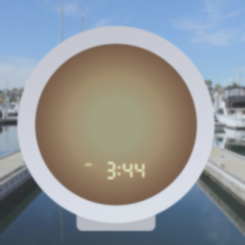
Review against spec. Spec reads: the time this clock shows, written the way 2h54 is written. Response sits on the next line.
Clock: 3h44
